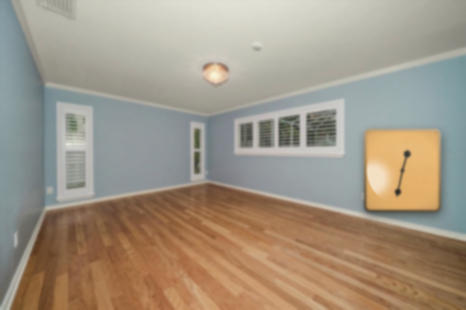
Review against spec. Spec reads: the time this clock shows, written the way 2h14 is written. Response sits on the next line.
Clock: 12h32
